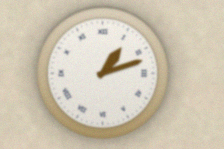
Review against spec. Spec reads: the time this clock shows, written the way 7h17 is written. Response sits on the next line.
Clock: 1h12
